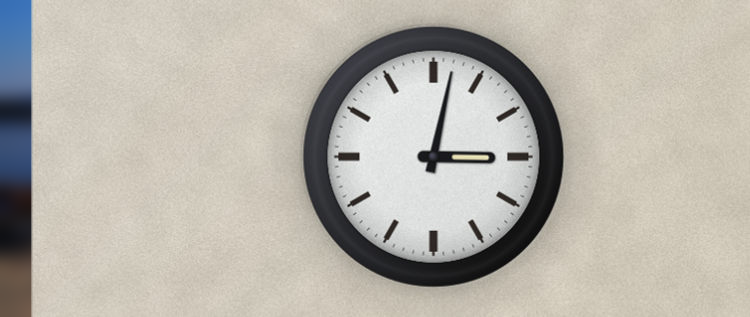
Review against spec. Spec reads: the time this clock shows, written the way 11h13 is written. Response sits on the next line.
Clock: 3h02
